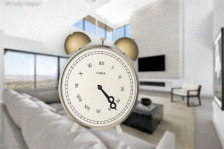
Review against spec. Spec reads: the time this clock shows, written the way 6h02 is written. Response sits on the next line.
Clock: 4h23
